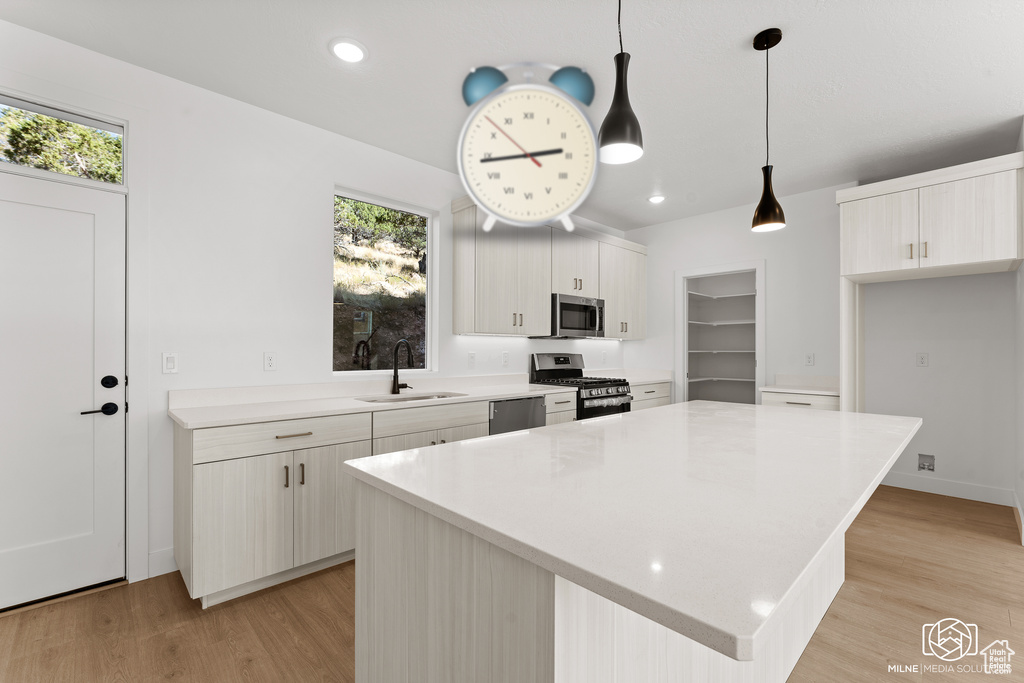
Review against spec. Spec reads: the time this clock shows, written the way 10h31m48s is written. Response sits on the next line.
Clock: 2h43m52s
